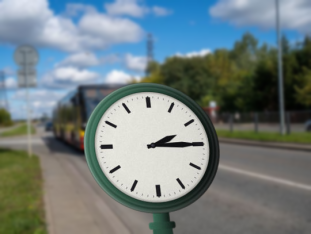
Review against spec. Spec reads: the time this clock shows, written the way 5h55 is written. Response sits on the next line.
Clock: 2h15
